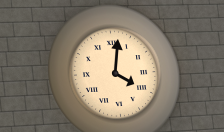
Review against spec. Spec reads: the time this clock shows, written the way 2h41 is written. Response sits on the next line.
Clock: 4h02
